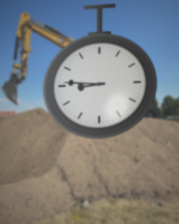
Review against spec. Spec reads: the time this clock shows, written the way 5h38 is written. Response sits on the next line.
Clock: 8h46
